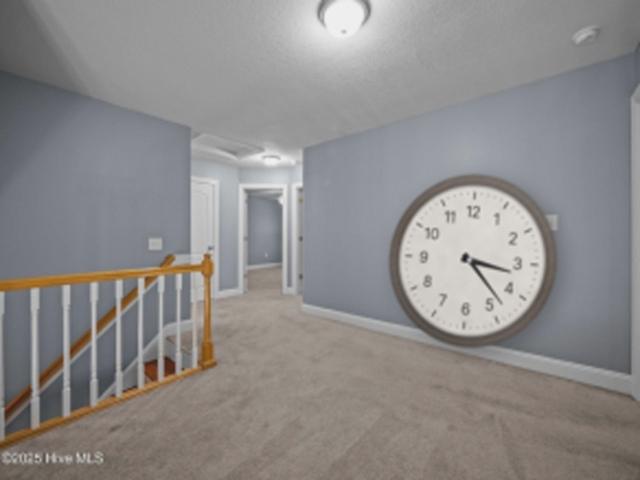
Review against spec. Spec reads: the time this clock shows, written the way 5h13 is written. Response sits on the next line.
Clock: 3h23
